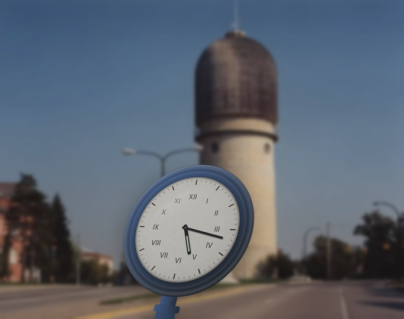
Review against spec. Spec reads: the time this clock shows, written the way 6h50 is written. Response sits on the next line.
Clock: 5h17
